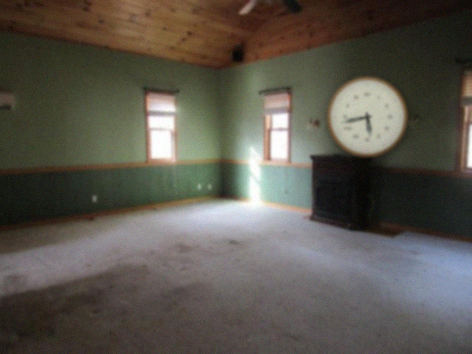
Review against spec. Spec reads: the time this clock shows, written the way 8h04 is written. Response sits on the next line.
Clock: 5h43
